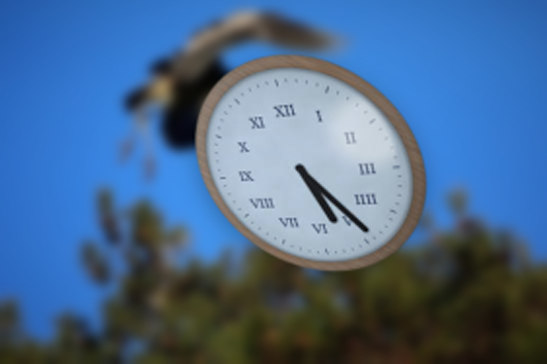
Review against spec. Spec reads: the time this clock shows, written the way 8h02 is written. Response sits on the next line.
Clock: 5h24
